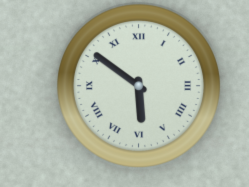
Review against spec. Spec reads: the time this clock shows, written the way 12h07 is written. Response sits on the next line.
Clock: 5h51
